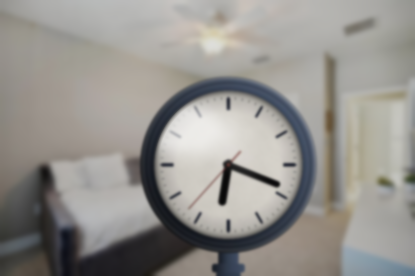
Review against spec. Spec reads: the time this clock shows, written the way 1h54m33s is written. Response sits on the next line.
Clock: 6h18m37s
